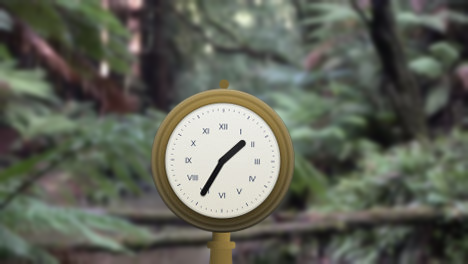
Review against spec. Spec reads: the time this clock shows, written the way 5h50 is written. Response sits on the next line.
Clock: 1h35
